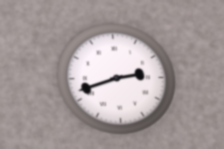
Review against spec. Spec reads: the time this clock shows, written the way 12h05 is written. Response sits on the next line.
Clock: 2h42
